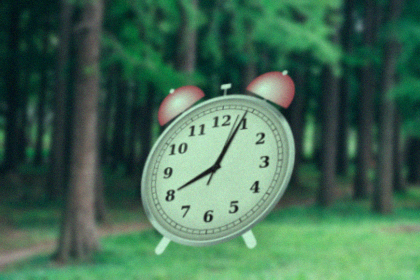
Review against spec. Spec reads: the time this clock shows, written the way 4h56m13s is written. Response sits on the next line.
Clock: 8h04m03s
